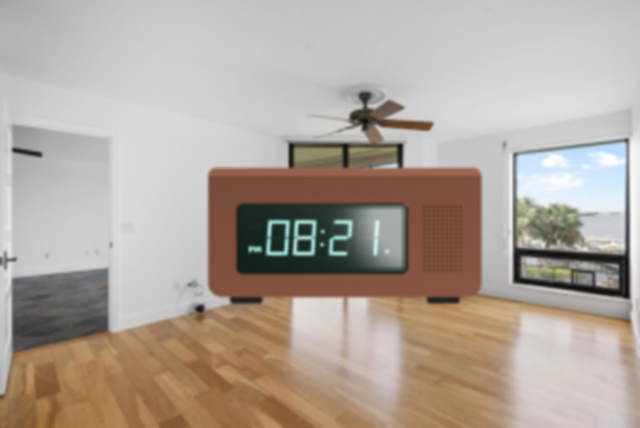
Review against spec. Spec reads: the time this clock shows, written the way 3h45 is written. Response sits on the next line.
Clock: 8h21
